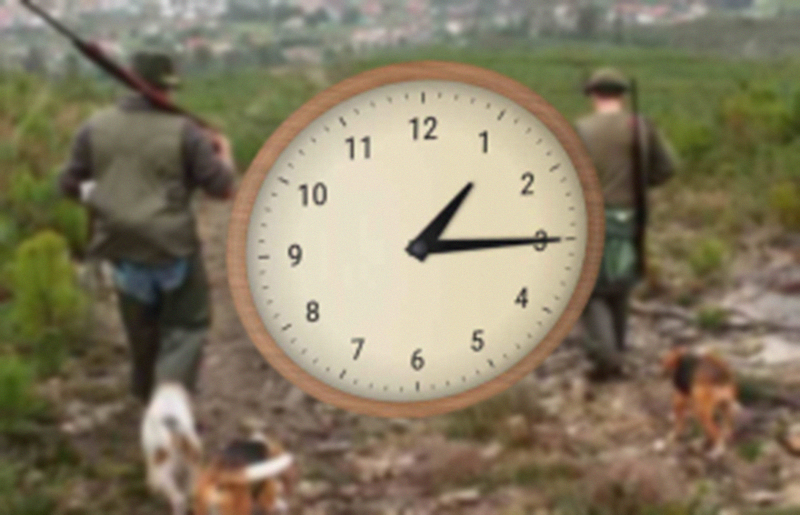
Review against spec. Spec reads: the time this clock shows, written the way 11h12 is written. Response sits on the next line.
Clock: 1h15
